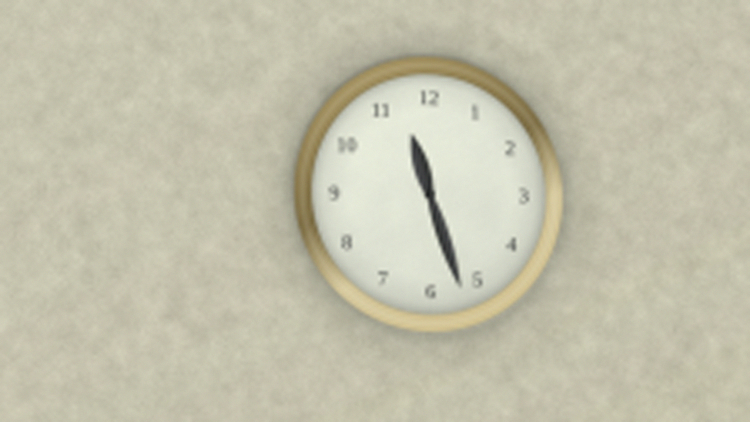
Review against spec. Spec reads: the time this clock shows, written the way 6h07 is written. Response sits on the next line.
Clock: 11h27
